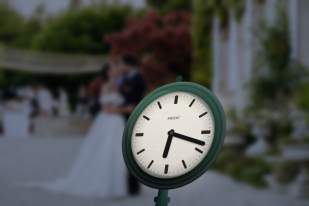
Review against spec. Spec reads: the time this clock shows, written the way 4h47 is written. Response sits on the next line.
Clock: 6h18
